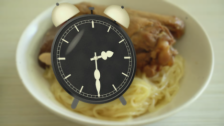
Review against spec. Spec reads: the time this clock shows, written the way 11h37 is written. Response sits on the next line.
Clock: 2h30
